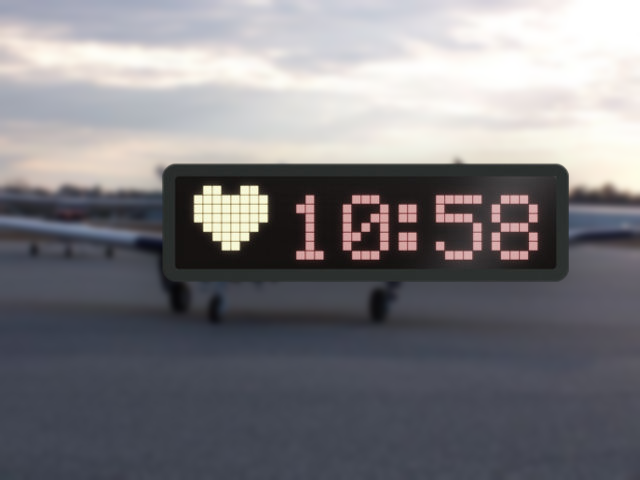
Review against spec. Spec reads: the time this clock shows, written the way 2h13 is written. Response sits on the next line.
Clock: 10h58
